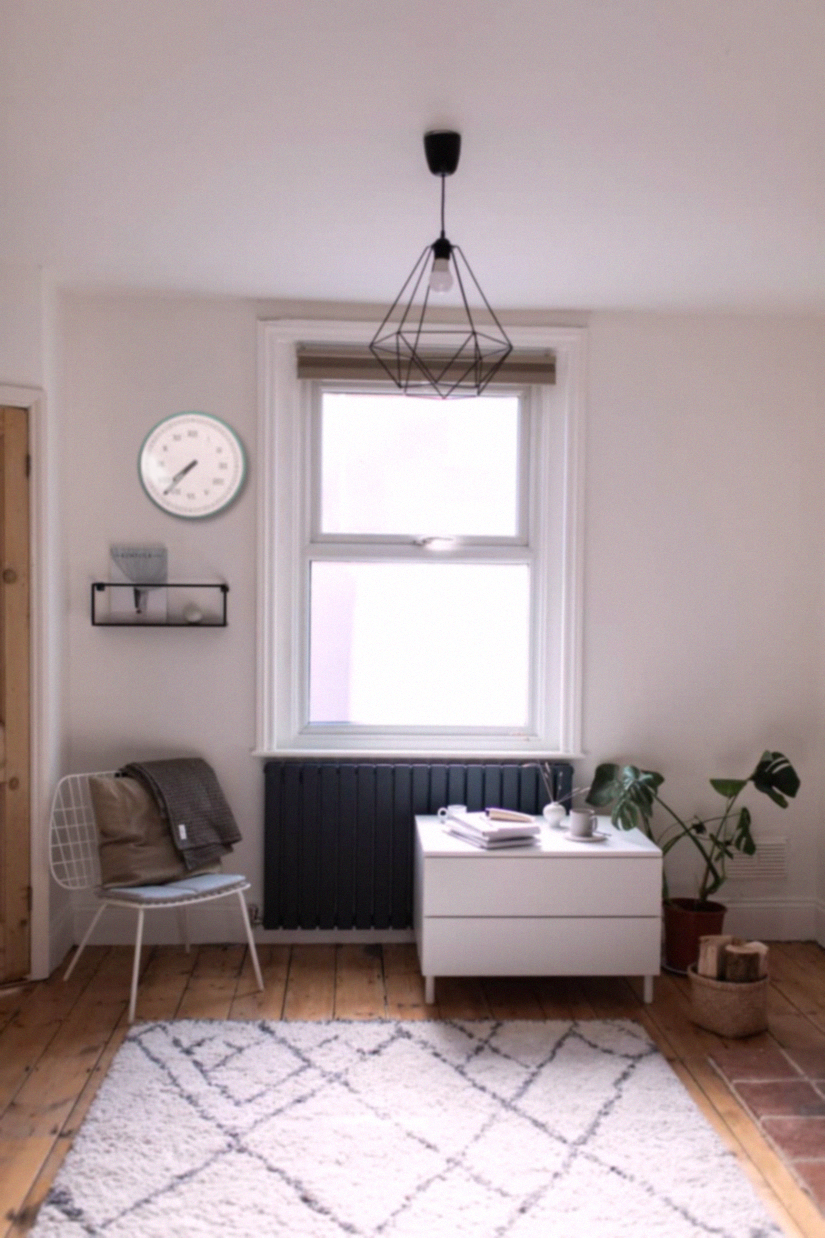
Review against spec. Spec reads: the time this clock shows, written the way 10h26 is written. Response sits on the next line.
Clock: 7h37
